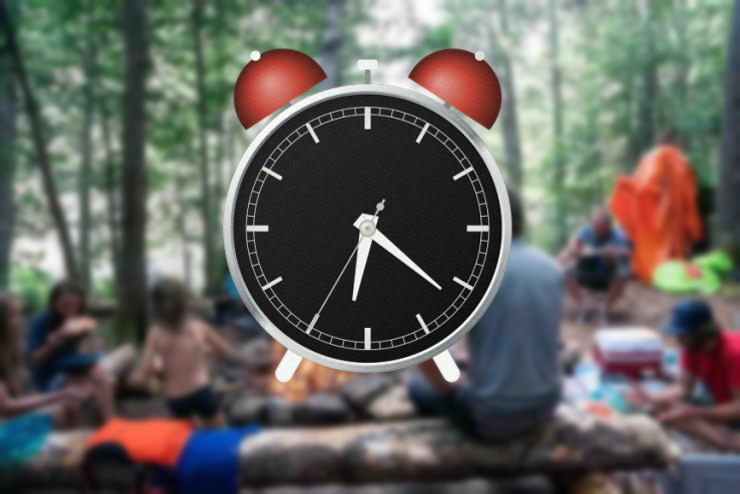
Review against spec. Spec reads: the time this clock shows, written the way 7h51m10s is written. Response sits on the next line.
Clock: 6h21m35s
